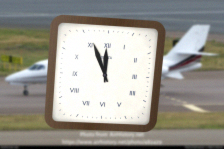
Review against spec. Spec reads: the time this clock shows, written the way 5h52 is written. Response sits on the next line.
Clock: 11h56
